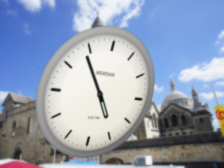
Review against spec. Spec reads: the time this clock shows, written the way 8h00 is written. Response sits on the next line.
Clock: 4h54
